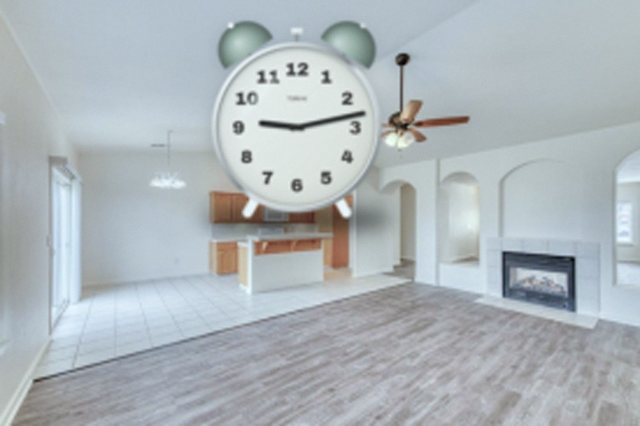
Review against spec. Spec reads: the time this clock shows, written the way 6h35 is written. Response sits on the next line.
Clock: 9h13
